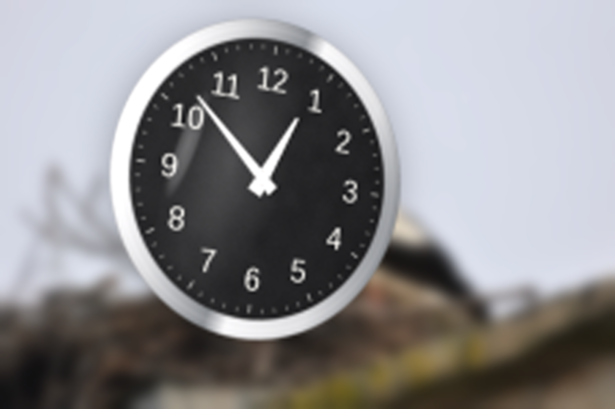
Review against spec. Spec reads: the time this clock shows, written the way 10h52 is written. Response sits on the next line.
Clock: 12h52
